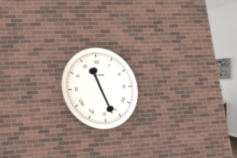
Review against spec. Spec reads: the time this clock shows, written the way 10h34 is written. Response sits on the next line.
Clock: 11h27
